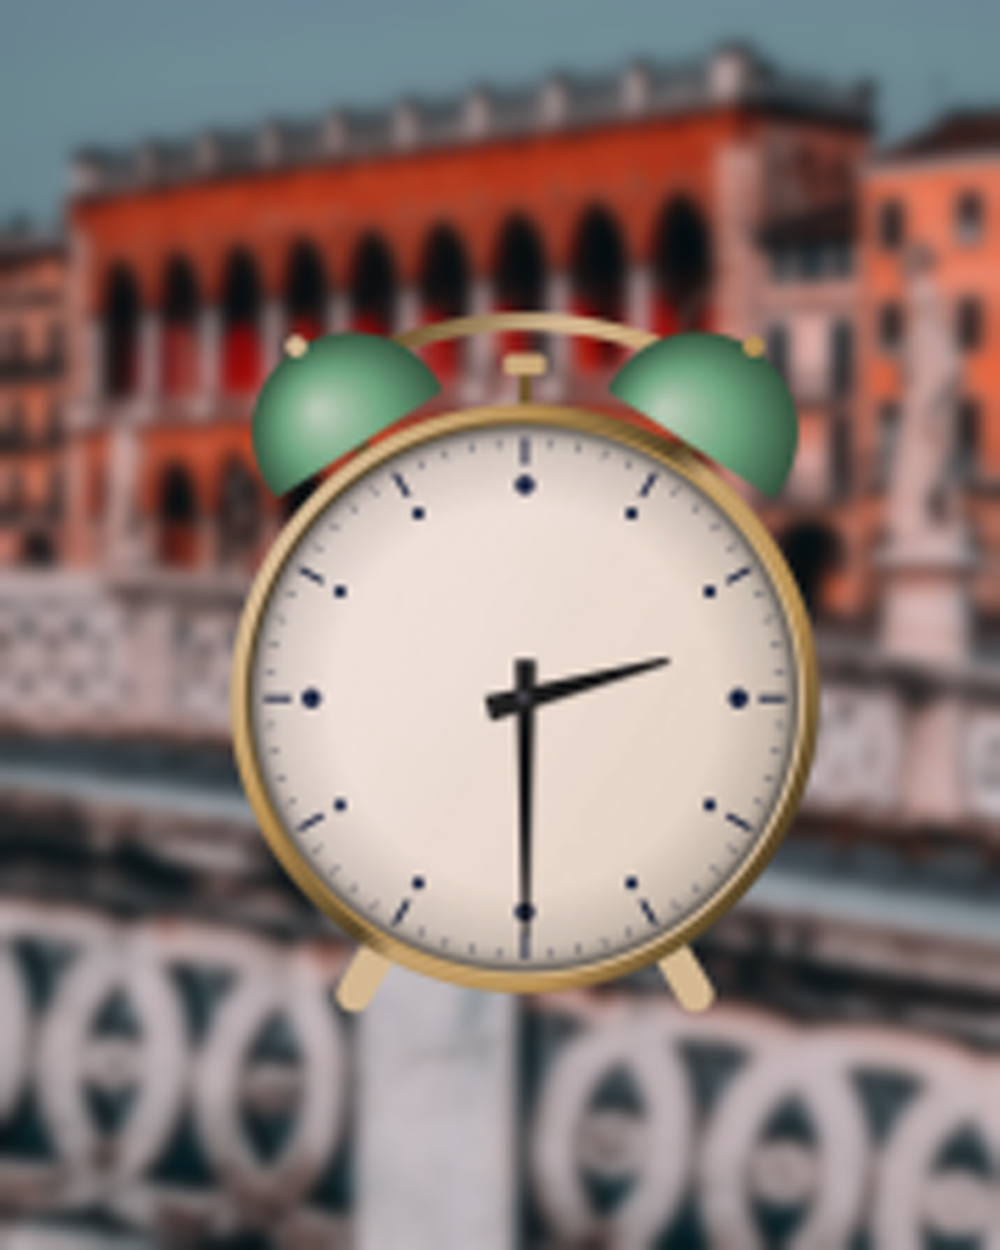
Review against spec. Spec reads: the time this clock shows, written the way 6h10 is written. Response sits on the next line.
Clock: 2h30
